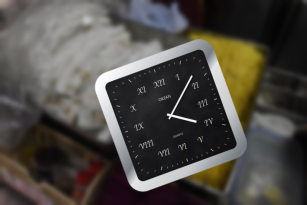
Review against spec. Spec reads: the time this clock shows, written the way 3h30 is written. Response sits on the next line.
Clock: 4h08
